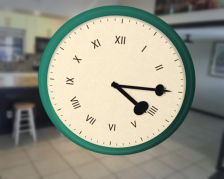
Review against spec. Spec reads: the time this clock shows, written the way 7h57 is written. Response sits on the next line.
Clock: 4h15
